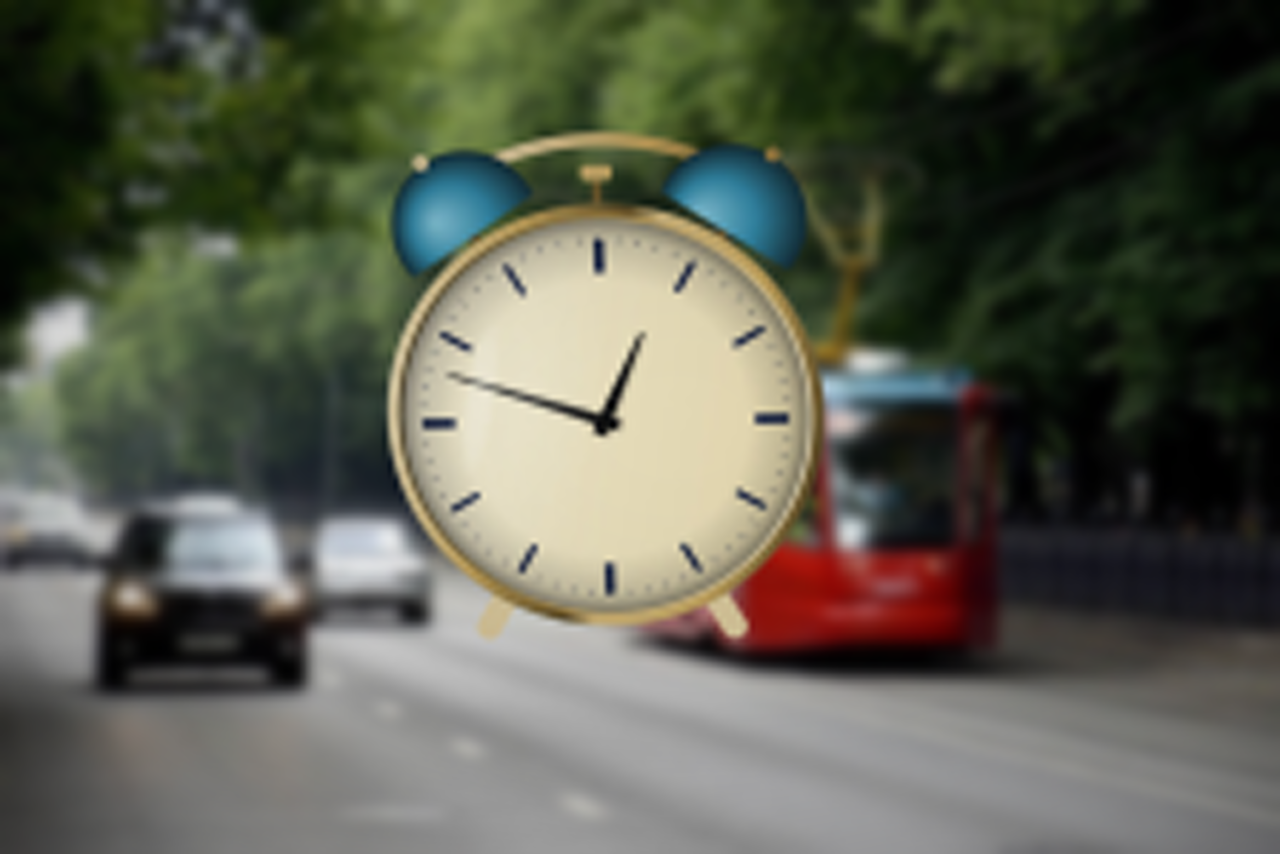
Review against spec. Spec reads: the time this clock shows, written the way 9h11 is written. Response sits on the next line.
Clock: 12h48
